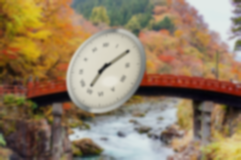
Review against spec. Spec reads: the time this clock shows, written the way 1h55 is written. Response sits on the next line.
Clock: 7h10
